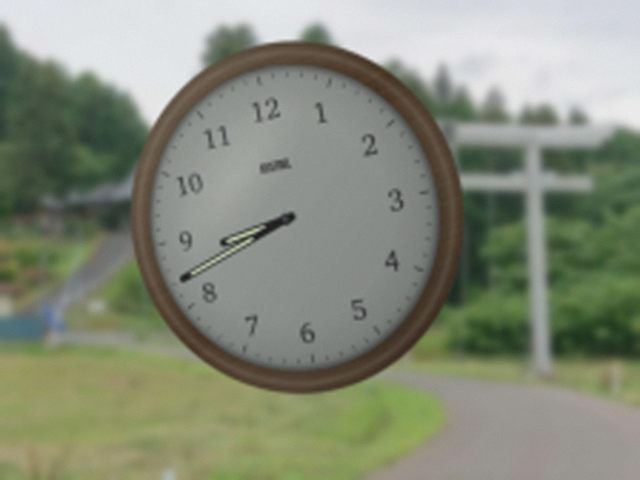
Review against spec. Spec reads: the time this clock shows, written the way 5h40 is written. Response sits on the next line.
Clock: 8h42
